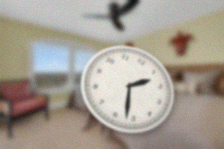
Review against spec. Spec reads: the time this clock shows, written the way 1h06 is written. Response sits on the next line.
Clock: 1h27
